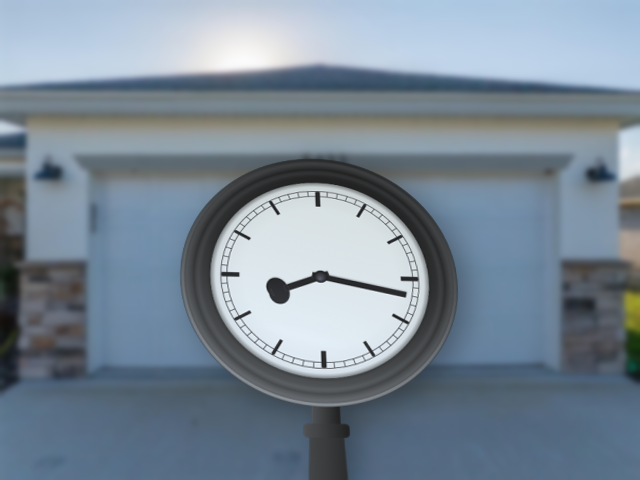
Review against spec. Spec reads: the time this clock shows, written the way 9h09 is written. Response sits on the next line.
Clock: 8h17
